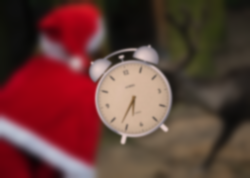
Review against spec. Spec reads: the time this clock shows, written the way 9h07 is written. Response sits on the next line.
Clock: 6h37
